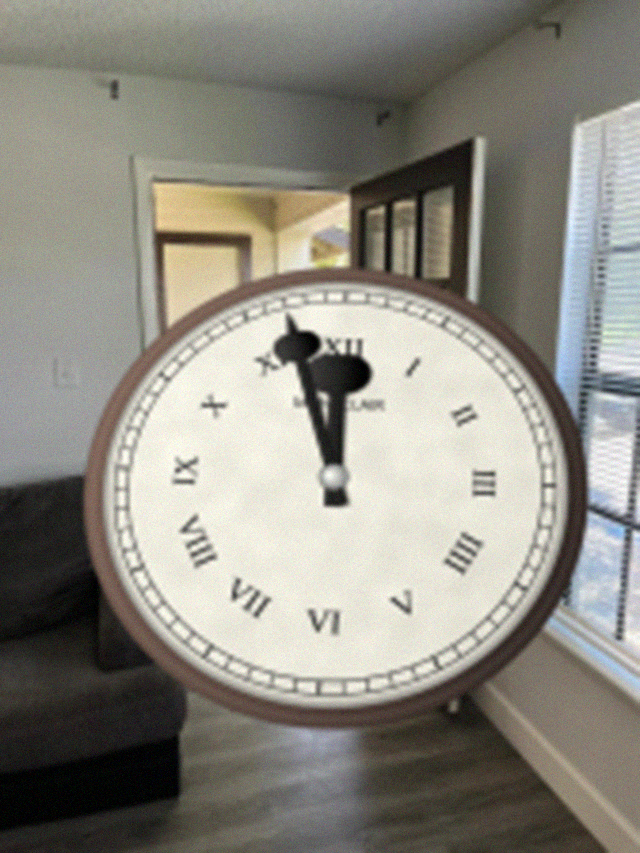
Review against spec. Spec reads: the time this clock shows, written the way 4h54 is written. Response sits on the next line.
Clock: 11h57
